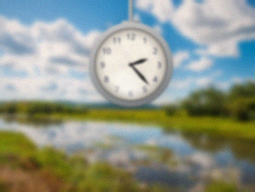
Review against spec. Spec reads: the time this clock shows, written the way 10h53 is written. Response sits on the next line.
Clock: 2h23
